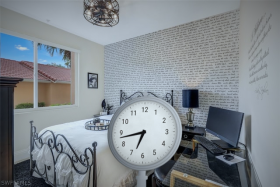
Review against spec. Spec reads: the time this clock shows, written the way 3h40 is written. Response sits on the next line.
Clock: 6h43
